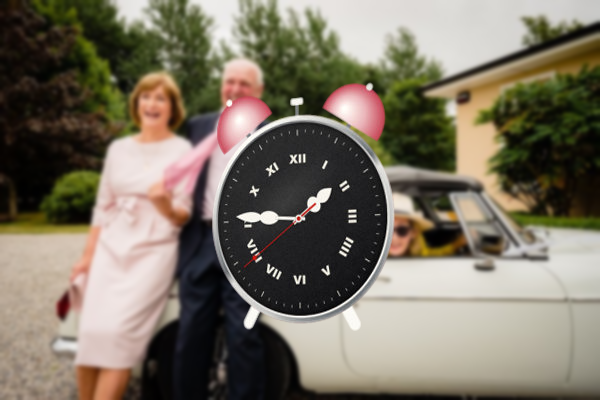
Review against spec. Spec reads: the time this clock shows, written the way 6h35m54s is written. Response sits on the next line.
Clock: 1h45m39s
